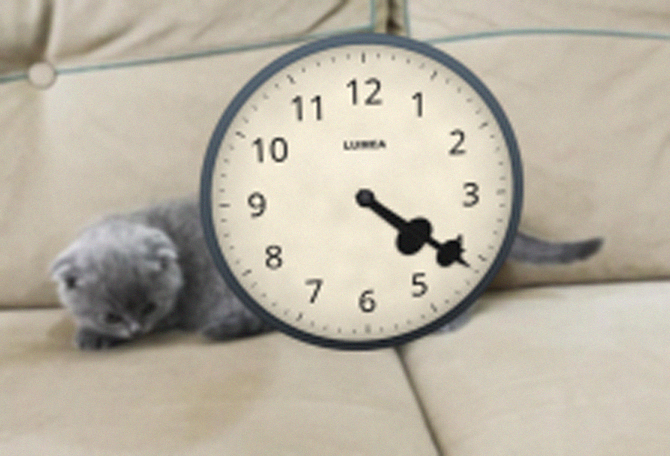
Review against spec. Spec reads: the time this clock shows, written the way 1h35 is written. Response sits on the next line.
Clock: 4h21
